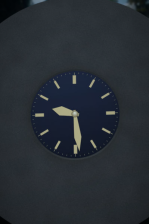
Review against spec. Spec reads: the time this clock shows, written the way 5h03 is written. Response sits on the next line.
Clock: 9h29
